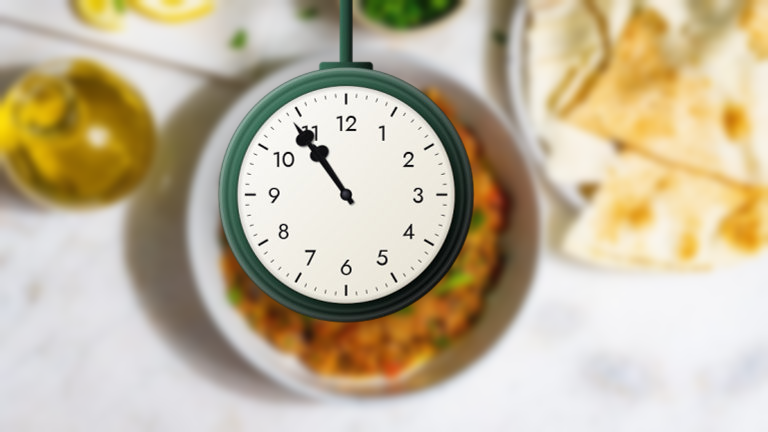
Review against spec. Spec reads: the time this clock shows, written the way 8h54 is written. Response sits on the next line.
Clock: 10h54
